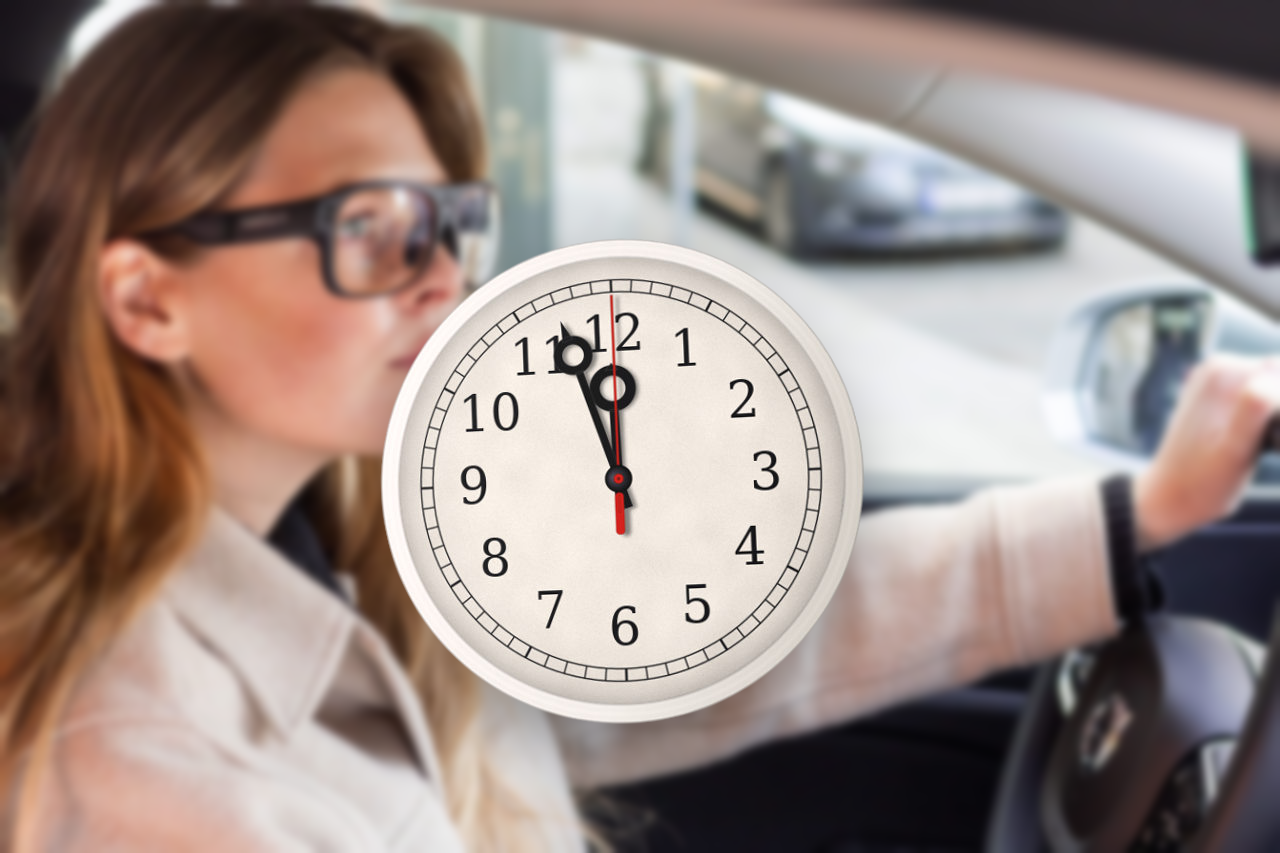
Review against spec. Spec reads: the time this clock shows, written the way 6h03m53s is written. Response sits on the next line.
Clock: 11h57m00s
